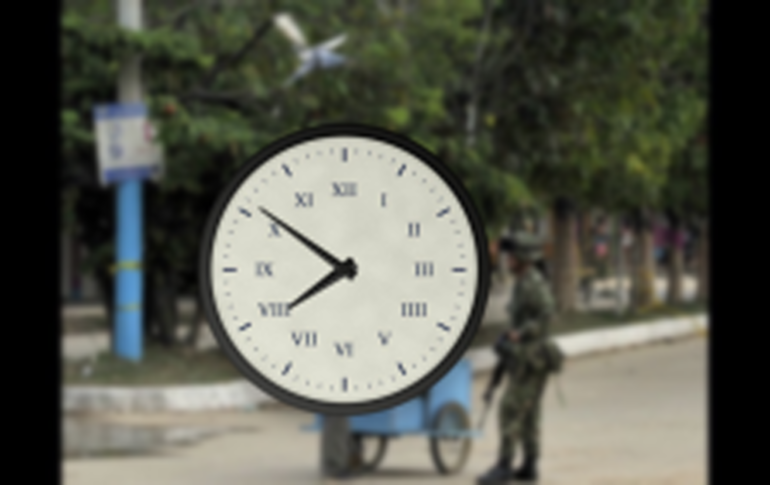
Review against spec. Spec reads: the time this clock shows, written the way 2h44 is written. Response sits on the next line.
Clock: 7h51
